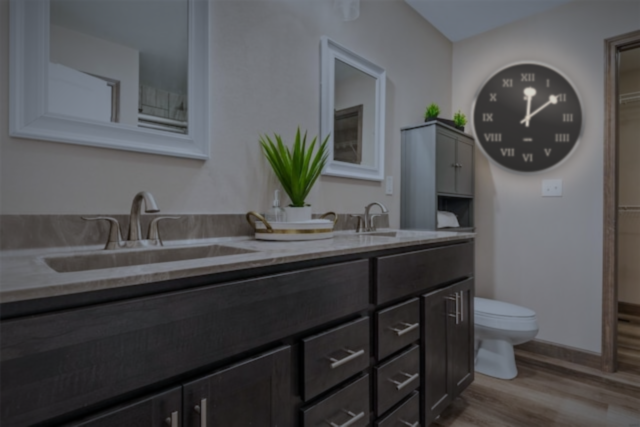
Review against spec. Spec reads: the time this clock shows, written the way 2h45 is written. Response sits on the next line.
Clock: 12h09
